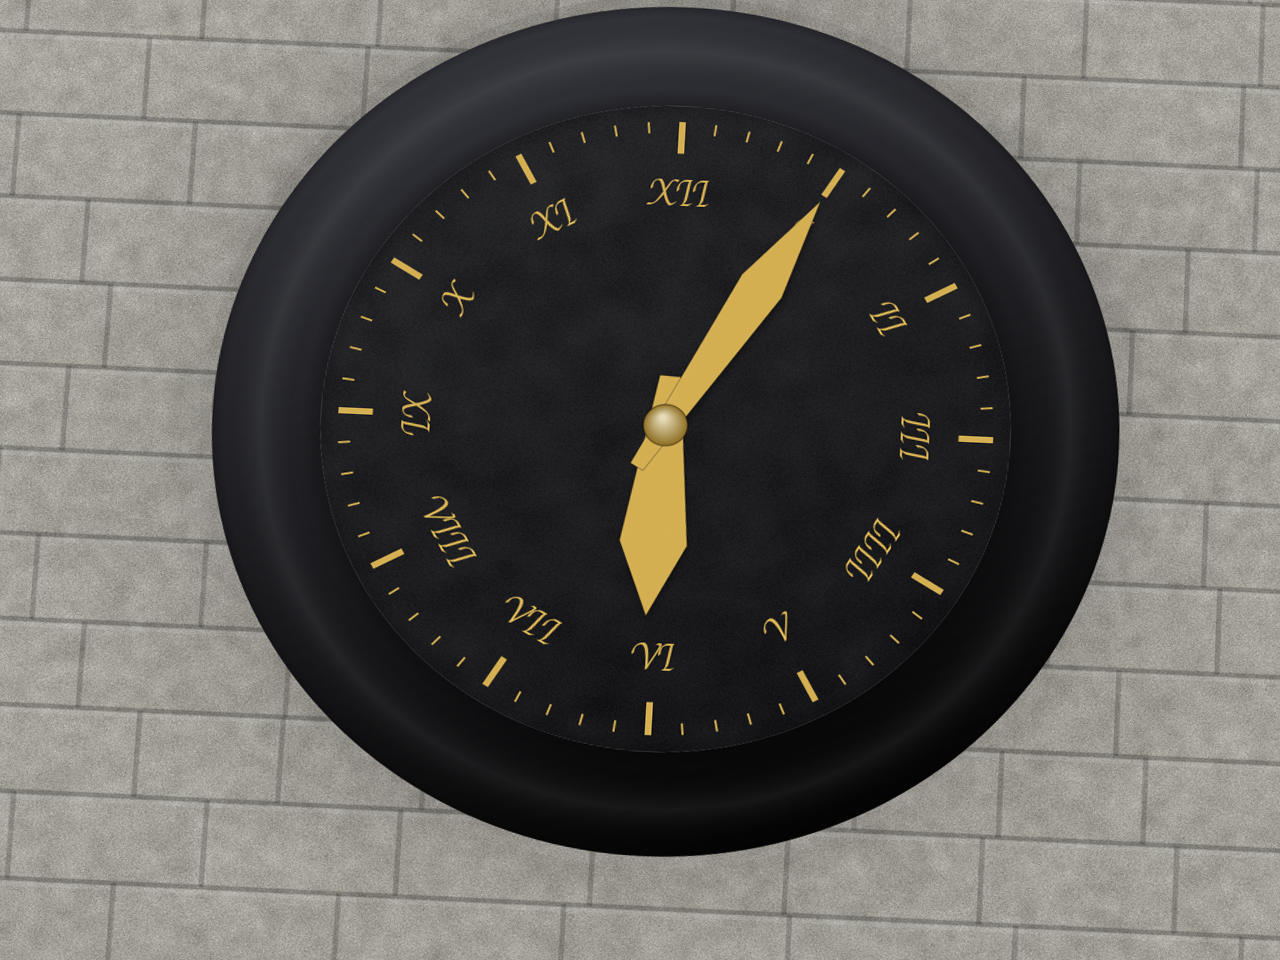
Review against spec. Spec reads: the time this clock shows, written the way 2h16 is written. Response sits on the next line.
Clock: 6h05
